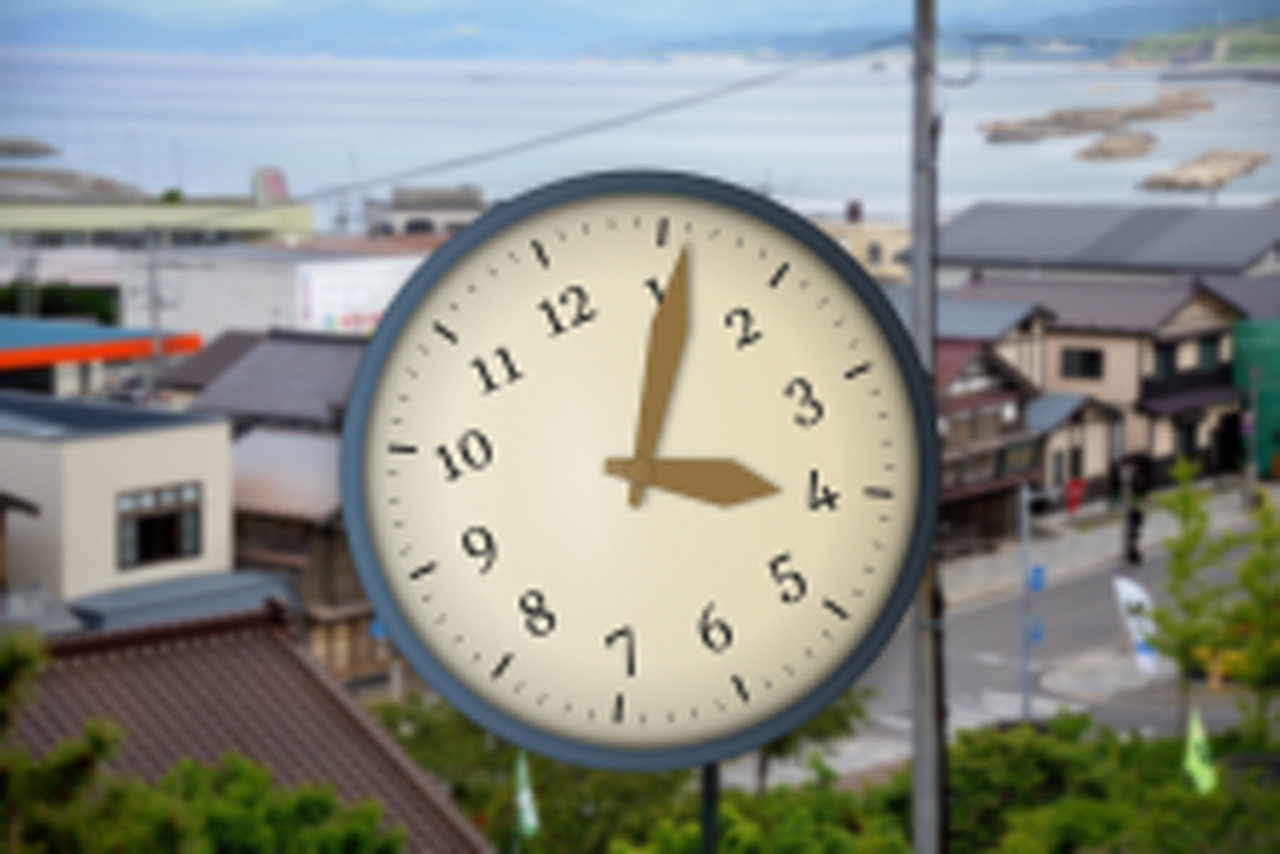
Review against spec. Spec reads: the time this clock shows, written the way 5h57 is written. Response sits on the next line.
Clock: 4h06
